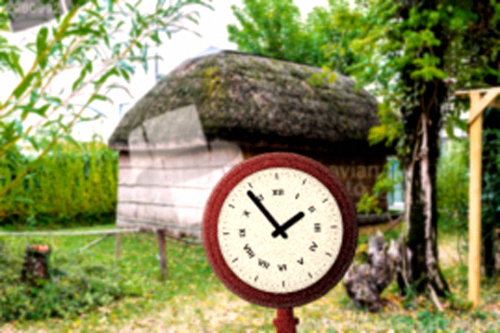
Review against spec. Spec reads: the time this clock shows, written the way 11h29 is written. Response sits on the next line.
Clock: 1h54
